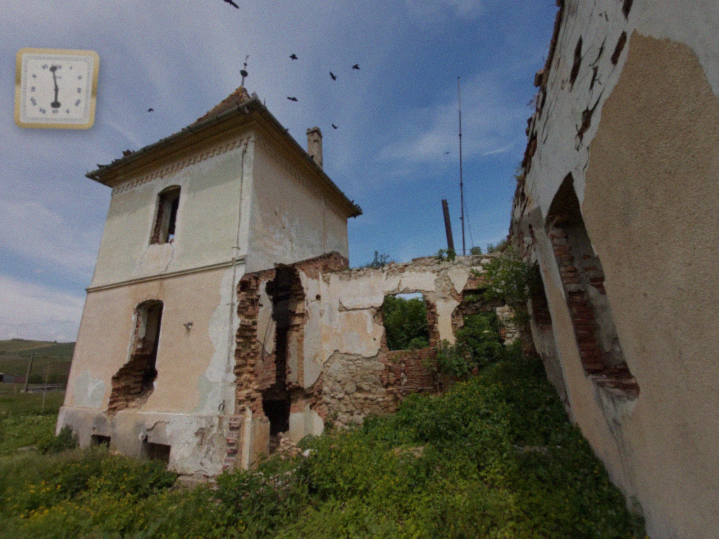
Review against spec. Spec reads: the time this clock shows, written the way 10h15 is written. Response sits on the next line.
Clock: 5h58
